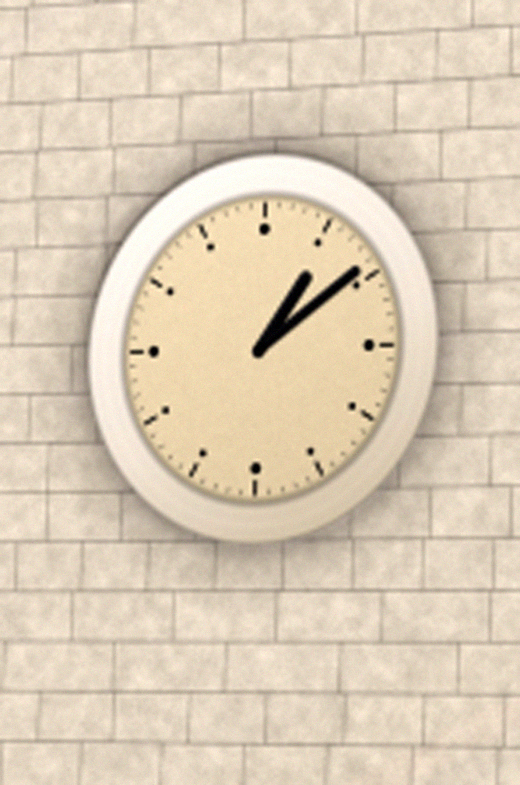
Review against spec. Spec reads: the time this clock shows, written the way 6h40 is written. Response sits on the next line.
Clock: 1h09
